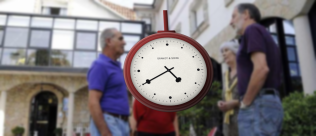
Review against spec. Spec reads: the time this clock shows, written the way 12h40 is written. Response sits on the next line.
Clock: 4h40
